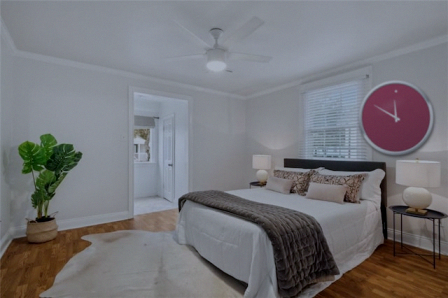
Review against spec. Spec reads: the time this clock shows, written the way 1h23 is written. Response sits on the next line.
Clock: 11h50
